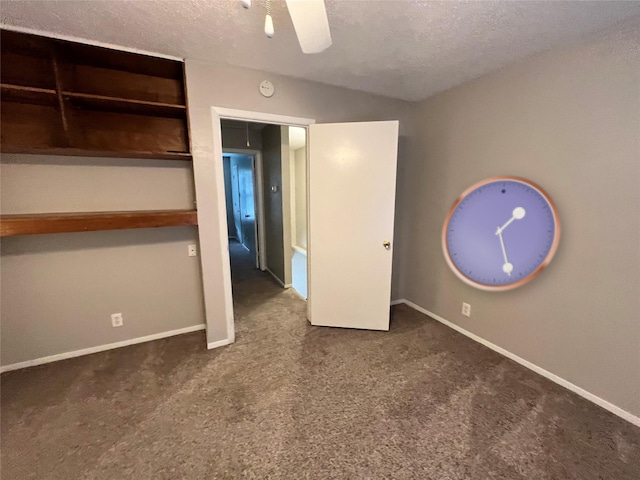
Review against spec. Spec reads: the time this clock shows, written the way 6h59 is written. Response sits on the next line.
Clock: 1h27
